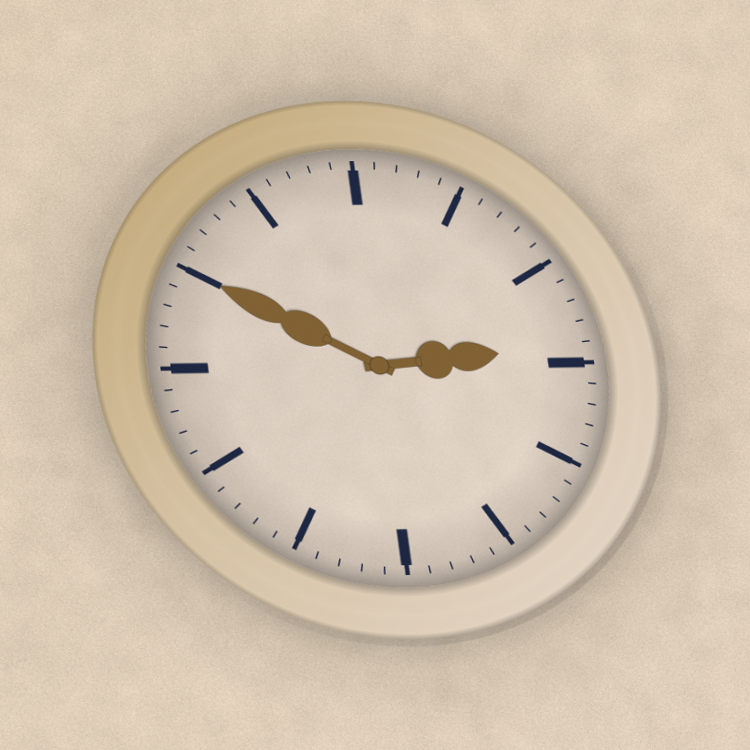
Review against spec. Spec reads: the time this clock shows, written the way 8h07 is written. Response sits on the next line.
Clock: 2h50
